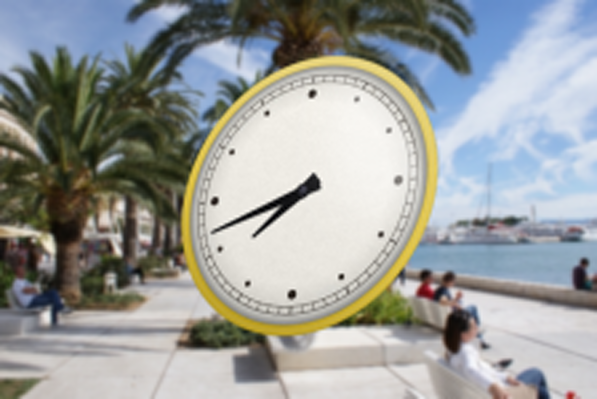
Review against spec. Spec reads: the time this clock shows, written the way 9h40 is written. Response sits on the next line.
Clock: 7h42
